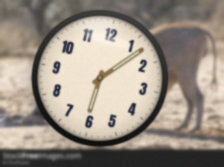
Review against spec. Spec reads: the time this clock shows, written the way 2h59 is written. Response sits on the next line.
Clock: 6h07
